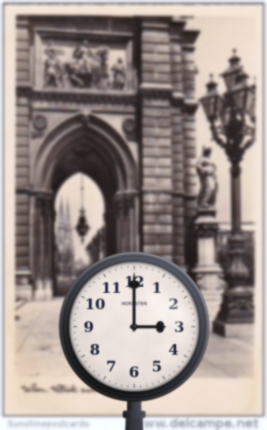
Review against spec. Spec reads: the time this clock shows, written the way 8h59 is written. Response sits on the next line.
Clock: 3h00
